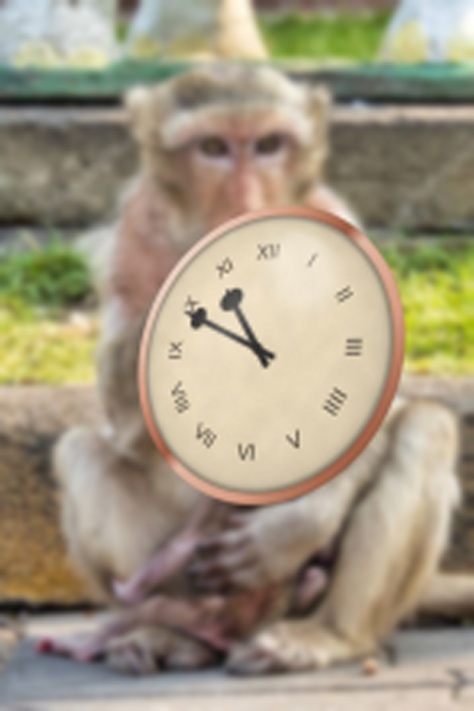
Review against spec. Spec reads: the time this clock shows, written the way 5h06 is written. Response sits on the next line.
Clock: 10h49
